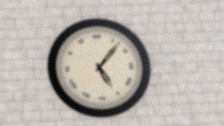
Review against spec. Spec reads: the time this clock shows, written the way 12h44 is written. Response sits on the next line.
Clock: 5h07
